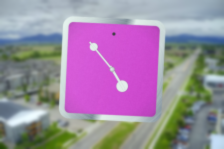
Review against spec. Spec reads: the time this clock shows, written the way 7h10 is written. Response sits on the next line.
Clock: 4h53
